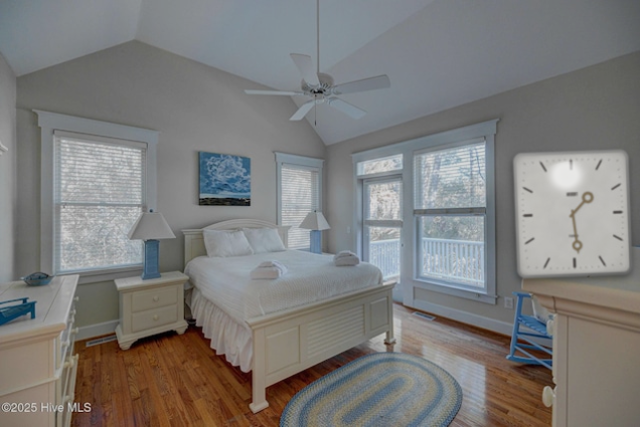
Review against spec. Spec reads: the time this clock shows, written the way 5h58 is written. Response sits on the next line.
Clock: 1h29
